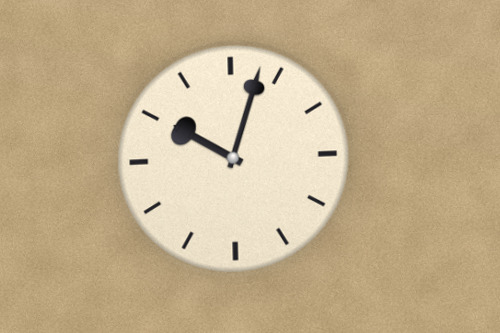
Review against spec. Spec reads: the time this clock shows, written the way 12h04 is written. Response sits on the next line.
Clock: 10h03
